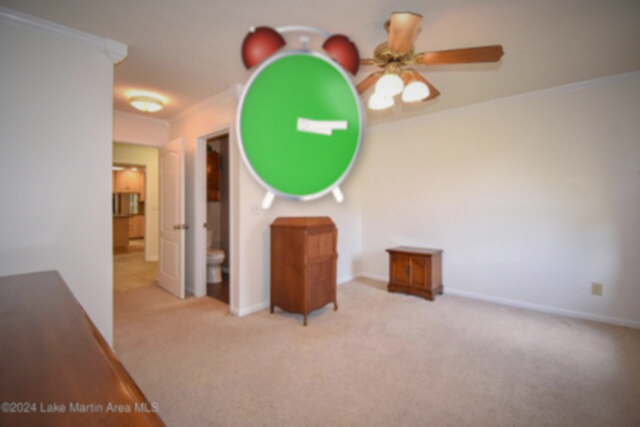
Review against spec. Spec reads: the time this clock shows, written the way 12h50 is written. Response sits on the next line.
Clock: 3h15
